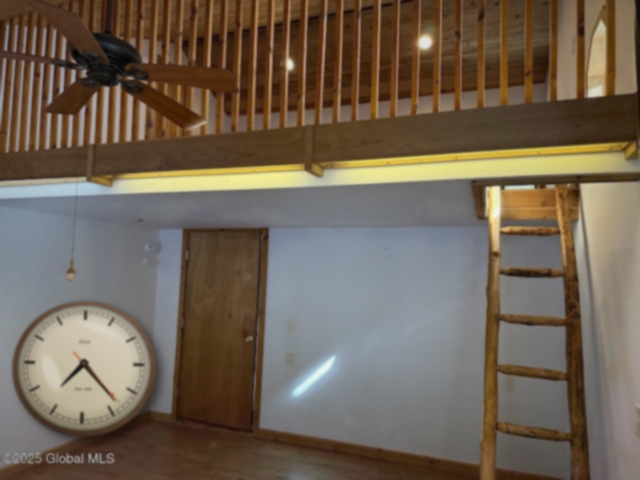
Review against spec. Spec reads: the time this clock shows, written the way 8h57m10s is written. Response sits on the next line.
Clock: 7h23m23s
